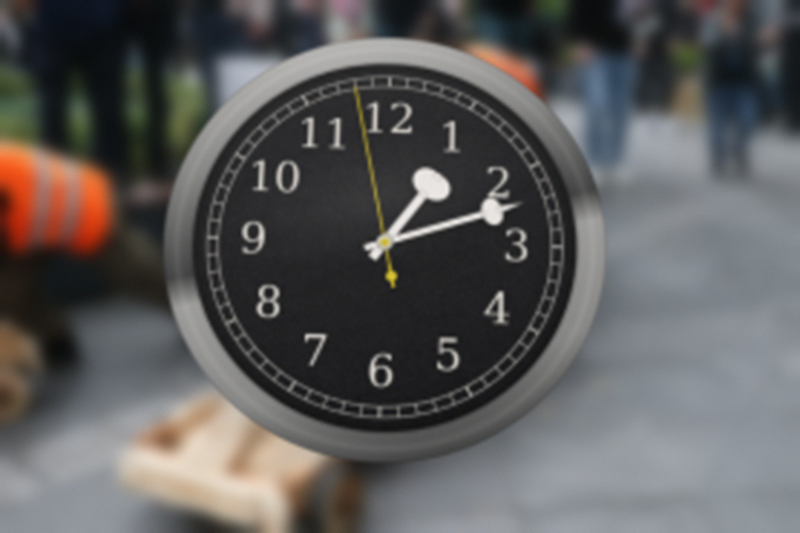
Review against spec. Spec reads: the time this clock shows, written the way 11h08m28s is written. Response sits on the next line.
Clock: 1h11m58s
